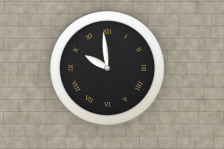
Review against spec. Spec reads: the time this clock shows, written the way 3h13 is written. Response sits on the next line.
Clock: 9h59
